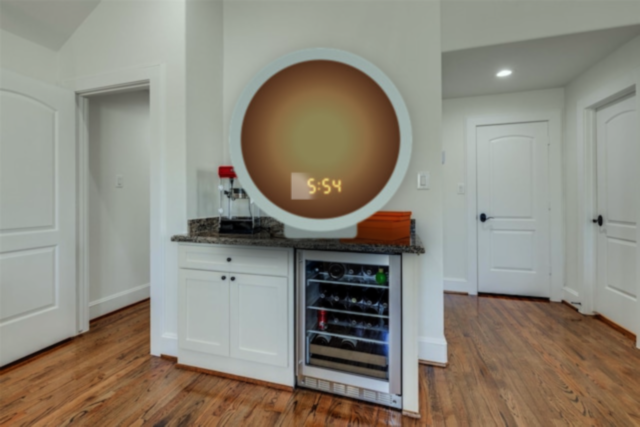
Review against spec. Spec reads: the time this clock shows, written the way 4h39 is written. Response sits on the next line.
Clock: 5h54
